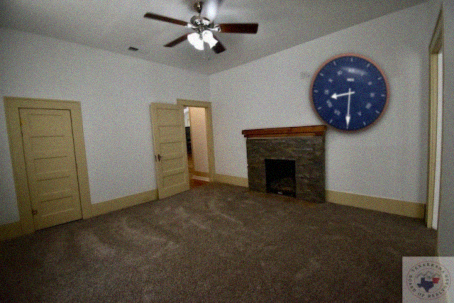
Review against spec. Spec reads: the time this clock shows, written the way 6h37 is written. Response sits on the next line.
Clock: 8h30
